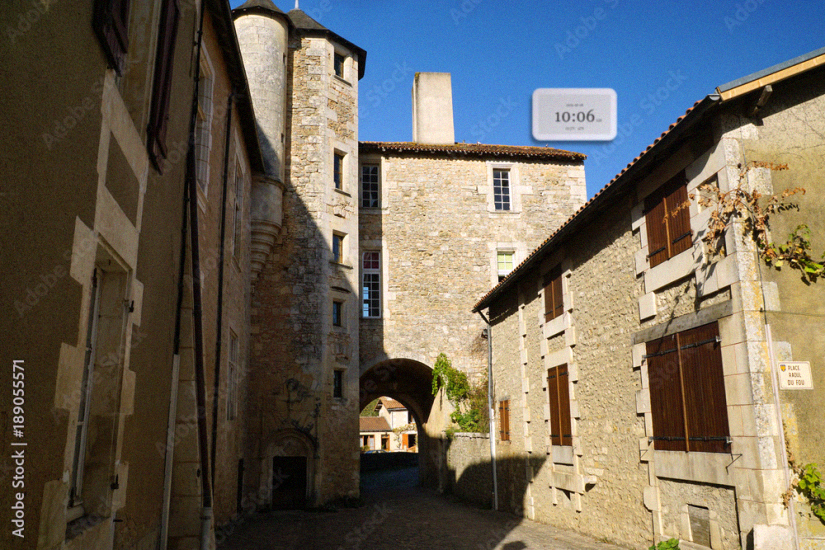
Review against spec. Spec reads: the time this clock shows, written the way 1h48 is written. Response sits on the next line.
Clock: 10h06
